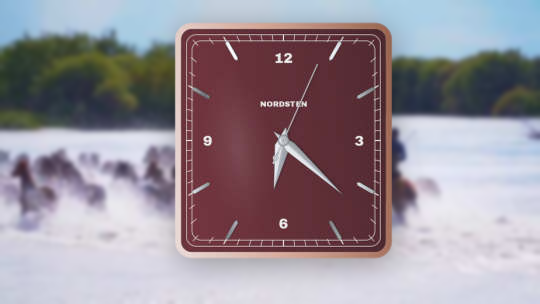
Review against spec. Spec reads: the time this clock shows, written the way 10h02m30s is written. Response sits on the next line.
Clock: 6h22m04s
